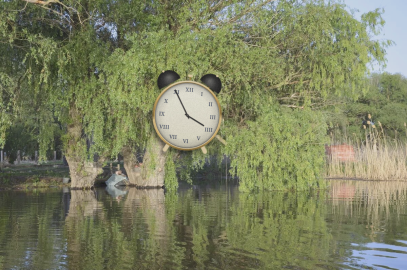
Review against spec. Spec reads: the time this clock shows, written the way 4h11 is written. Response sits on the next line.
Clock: 3h55
